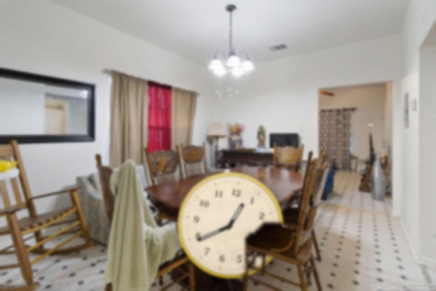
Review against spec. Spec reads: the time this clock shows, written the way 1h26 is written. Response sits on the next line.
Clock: 12h39
